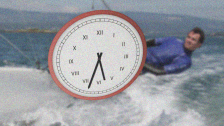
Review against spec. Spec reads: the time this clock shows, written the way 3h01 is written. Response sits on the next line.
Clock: 5h33
